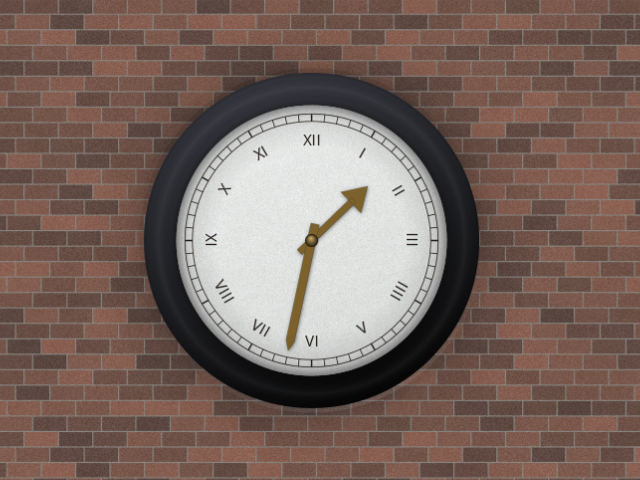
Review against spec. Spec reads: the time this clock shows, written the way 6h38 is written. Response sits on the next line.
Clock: 1h32
